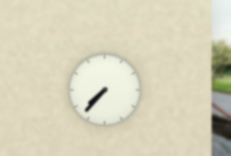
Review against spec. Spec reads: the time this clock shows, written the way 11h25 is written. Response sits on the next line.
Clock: 7h37
